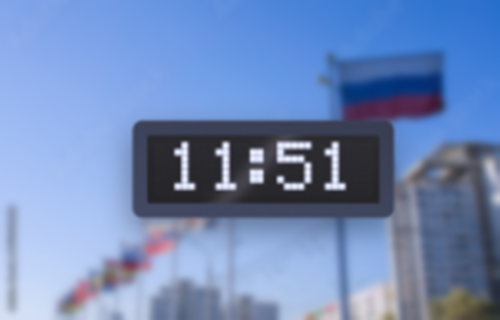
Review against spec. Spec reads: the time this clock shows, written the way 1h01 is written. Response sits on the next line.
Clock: 11h51
